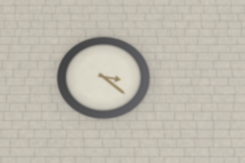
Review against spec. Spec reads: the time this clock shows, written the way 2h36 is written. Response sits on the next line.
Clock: 3h22
